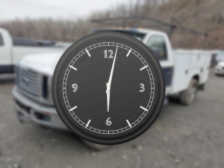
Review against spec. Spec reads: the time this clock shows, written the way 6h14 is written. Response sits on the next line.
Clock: 6h02
